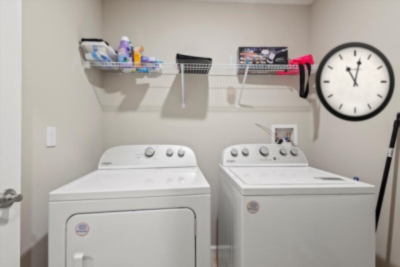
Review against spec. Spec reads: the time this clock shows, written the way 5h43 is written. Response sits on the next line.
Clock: 11h02
